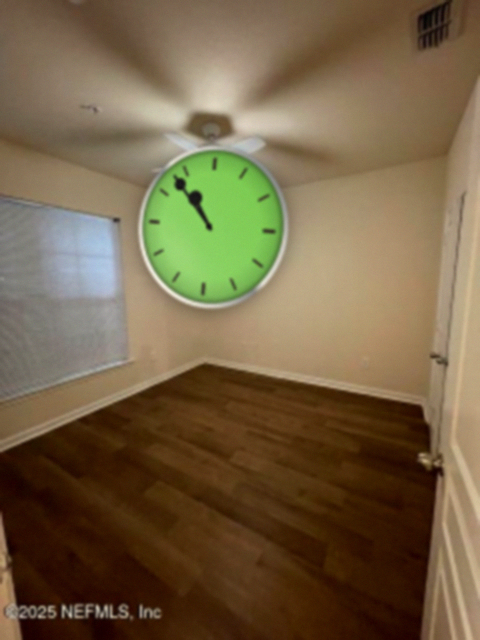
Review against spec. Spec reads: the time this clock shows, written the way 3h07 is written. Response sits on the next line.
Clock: 10h53
